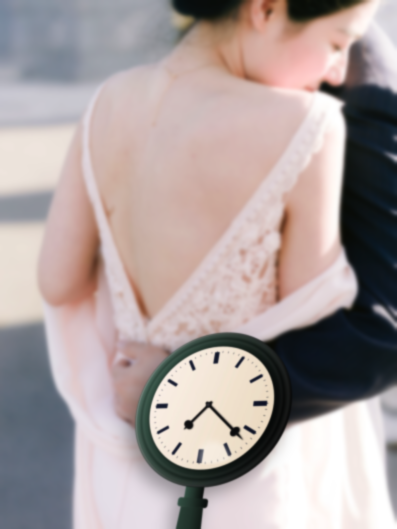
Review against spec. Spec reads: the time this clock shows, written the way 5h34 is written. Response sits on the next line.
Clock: 7h22
